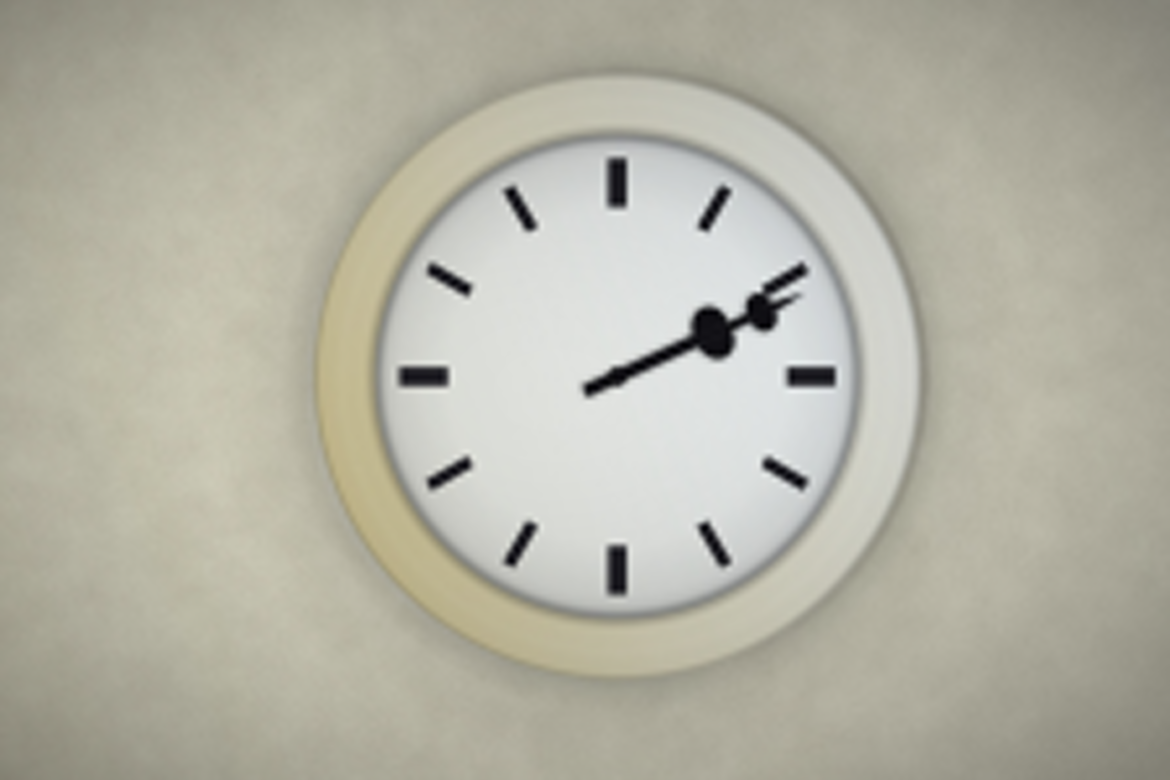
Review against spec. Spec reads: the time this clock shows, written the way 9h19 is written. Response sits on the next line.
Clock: 2h11
